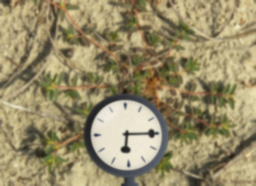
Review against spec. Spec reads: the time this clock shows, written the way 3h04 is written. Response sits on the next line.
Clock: 6h15
